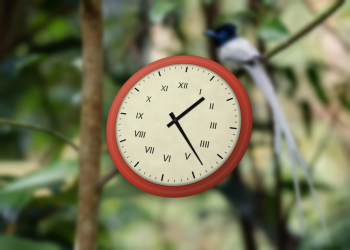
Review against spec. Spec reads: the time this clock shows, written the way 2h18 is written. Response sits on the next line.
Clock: 1h23
